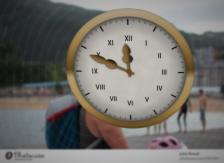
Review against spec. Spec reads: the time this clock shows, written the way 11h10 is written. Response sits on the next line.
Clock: 11h49
